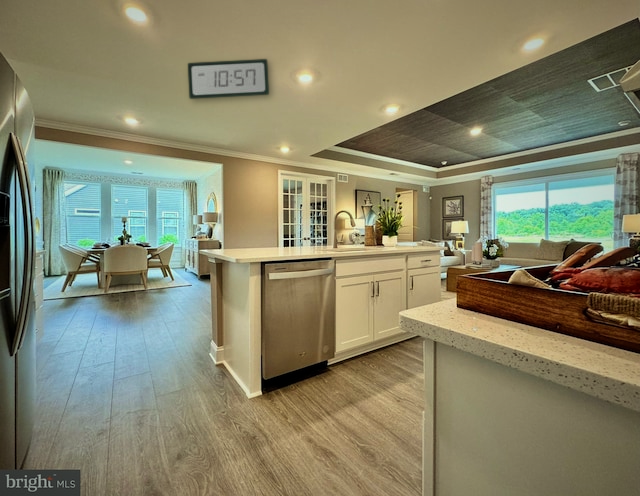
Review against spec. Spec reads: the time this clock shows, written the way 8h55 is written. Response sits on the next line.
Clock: 10h57
